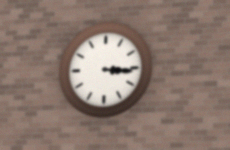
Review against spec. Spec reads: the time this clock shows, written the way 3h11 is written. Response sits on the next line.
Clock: 3h16
